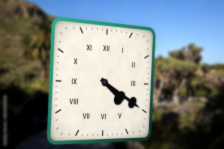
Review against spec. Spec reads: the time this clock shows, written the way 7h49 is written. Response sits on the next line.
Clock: 4h20
